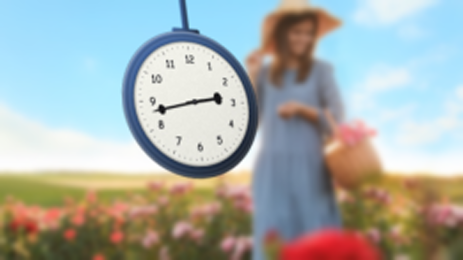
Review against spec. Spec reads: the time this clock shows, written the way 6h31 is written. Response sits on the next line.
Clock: 2h43
